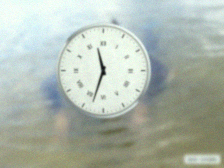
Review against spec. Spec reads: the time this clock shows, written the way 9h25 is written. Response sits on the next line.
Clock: 11h33
